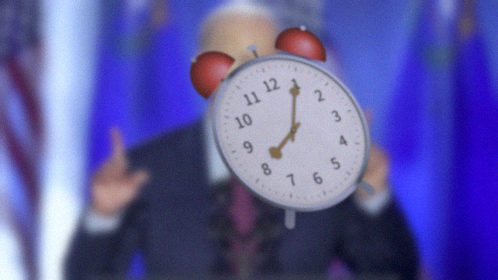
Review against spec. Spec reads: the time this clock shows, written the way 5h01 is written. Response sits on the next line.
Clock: 8h05
